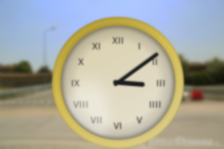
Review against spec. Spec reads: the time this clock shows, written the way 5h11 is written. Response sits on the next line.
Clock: 3h09
